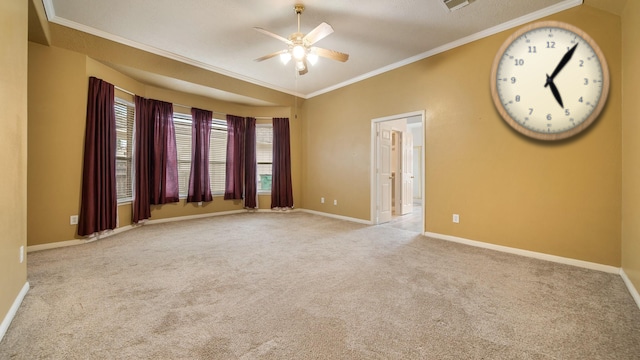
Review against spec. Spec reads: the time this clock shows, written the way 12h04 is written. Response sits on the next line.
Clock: 5h06
